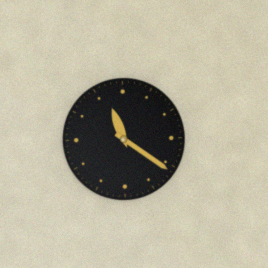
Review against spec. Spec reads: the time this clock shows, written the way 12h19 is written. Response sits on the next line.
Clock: 11h21
